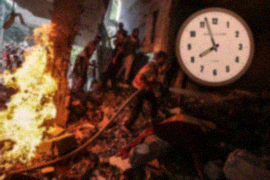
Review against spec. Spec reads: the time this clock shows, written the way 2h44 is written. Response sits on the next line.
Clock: 7h57
